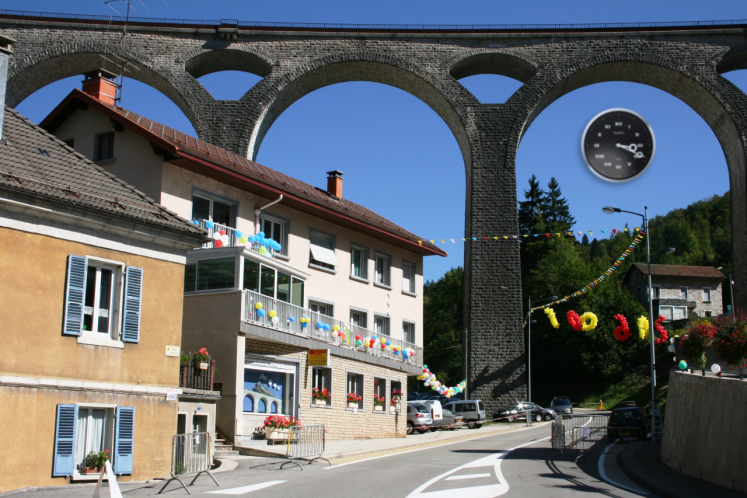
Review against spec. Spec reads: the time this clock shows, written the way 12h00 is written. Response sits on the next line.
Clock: 3h19
